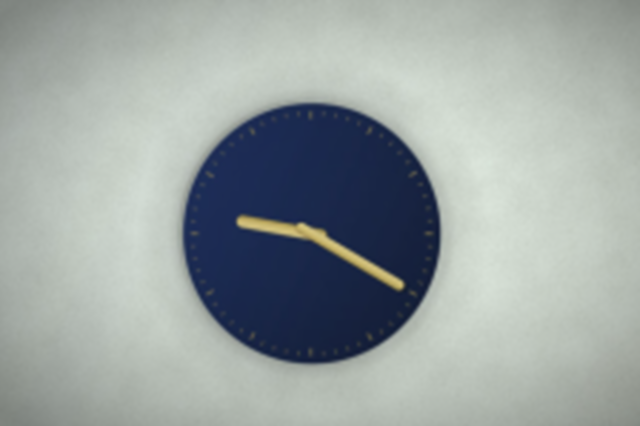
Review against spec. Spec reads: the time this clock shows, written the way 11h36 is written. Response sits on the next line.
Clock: 9h20
